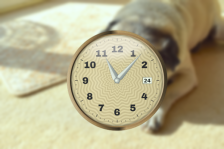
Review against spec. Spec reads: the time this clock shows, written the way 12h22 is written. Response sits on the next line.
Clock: 11h07
